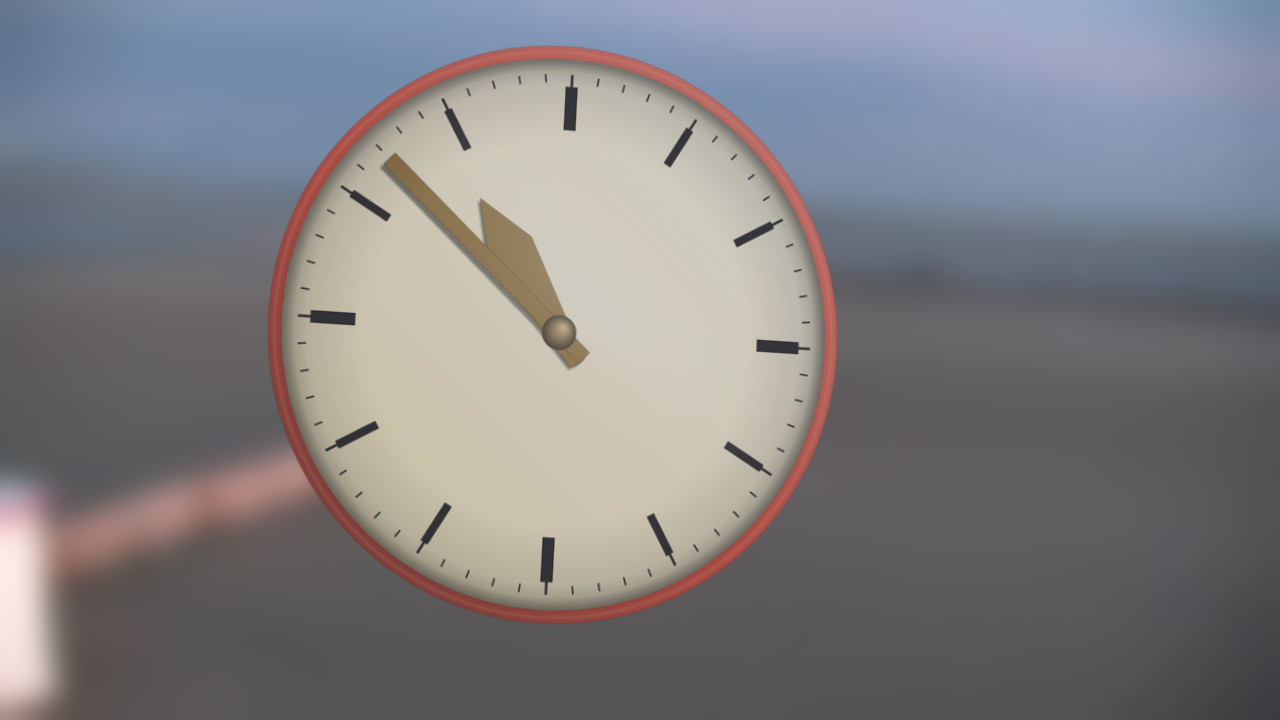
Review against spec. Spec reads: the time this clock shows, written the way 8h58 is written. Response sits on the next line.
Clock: 10h52
